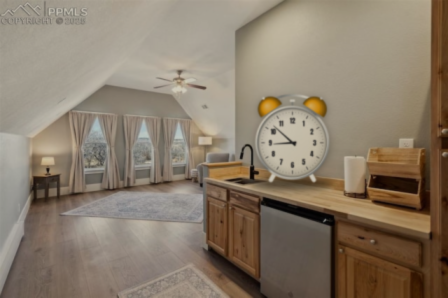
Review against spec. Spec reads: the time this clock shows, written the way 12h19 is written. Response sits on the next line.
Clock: 8h52
